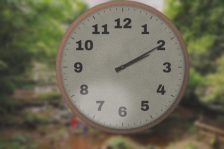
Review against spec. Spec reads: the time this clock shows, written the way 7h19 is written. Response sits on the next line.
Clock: 2h10
